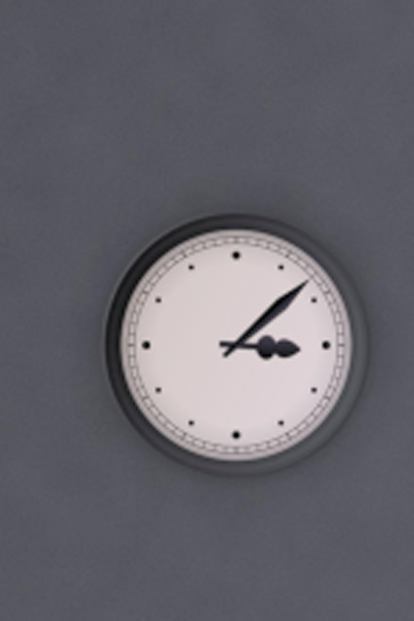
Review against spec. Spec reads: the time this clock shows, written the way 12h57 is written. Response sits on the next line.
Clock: 3h08
